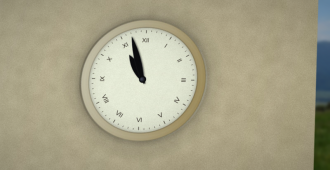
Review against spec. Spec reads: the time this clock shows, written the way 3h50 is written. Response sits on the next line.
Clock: 10h57
